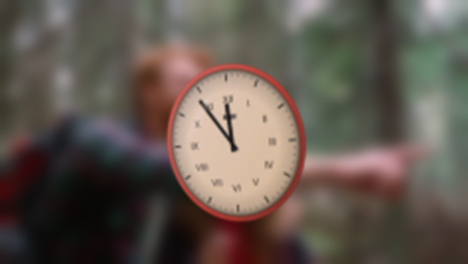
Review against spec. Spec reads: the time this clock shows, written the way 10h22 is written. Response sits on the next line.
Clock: 11h54
